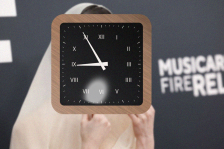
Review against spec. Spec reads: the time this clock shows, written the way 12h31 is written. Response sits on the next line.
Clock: 8h55
